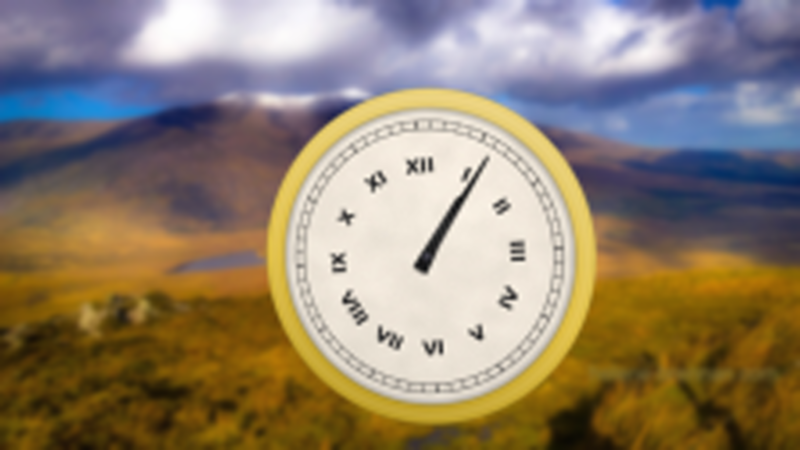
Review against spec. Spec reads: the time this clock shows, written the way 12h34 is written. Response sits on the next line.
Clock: 1h06
